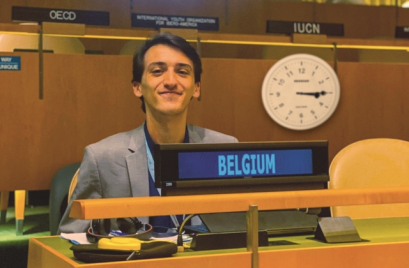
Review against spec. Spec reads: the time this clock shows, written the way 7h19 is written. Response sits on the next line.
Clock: 3h15
